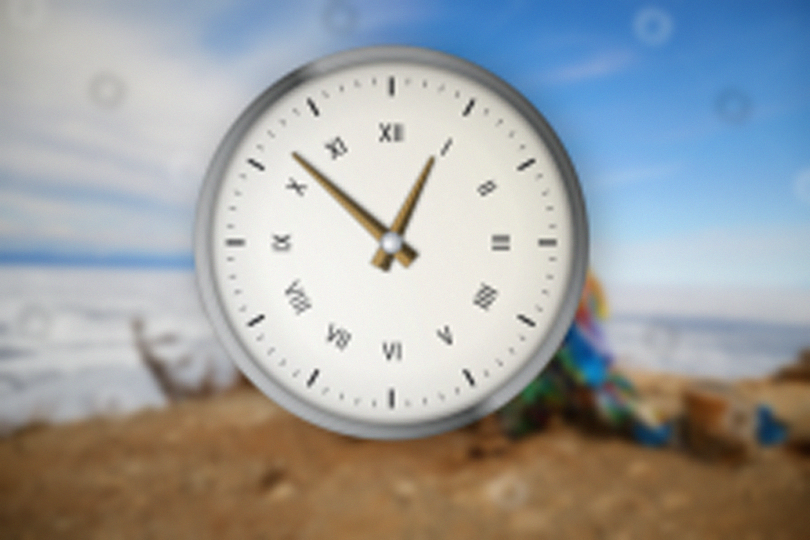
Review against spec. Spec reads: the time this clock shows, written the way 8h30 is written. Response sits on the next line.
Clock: 12h52
